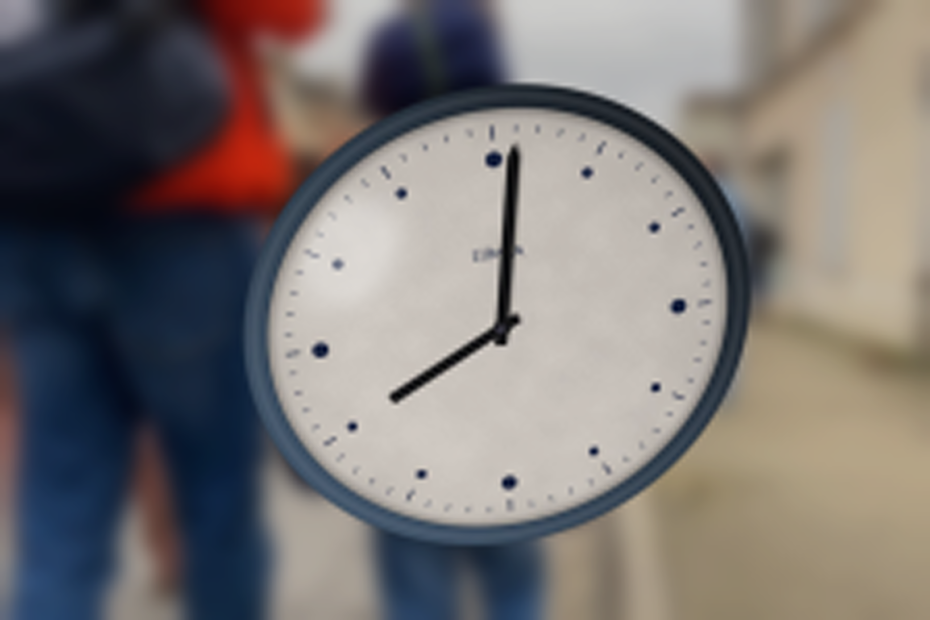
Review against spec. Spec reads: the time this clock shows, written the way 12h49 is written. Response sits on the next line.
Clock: 8h01
